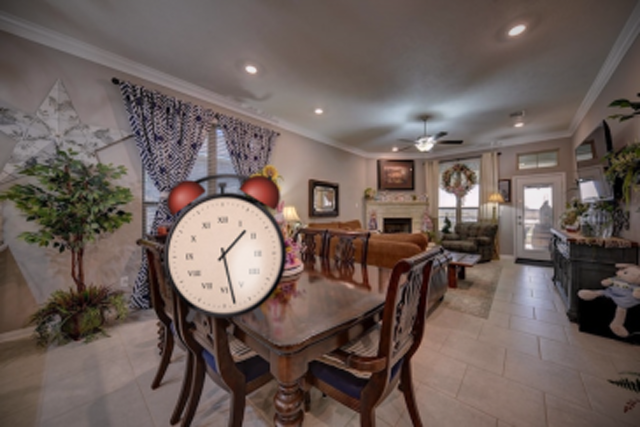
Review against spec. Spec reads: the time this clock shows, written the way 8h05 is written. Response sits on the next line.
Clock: 1h28
